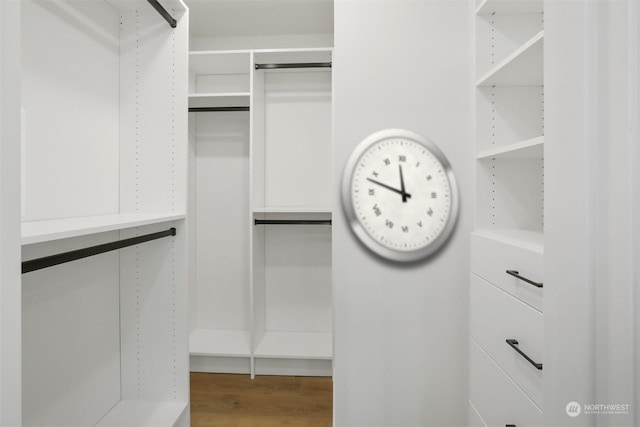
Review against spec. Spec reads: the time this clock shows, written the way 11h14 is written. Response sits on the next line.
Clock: 11h48
